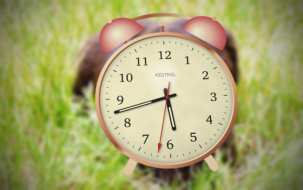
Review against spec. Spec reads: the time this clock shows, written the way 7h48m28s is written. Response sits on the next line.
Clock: 5h42m32s
